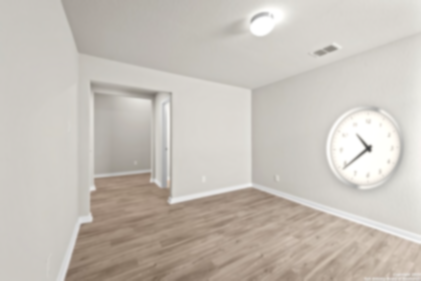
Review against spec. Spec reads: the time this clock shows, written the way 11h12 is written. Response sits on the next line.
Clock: 10h39
